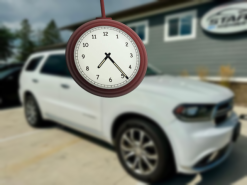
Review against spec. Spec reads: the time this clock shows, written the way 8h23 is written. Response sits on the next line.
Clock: 7h24
